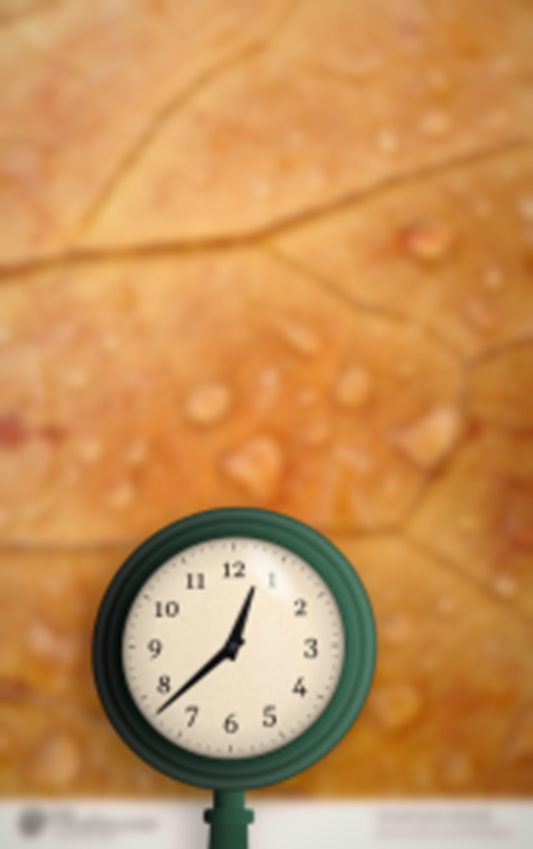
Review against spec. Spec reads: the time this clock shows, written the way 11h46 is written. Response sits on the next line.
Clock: 12h38
